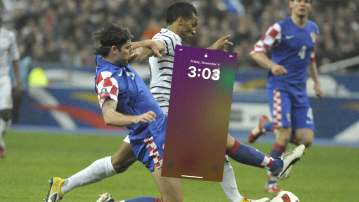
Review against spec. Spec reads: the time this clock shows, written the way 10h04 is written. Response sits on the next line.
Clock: 3h03
